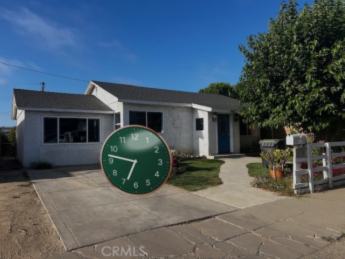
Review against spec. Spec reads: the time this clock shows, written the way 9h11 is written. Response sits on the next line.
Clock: 6h47
